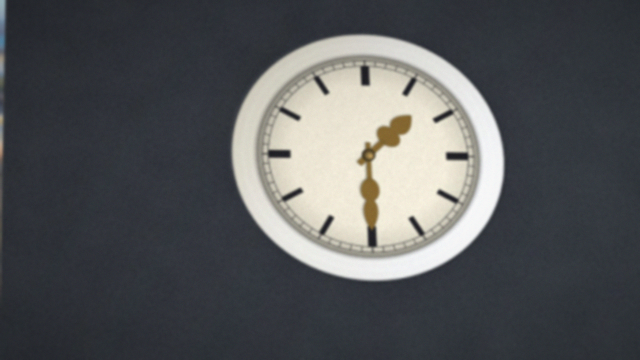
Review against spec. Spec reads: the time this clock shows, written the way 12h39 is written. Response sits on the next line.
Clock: 1h30
